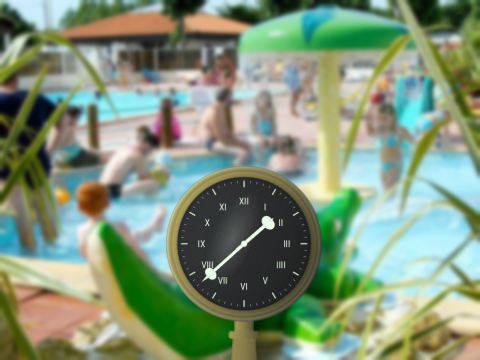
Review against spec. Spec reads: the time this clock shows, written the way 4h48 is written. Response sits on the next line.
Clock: 1h38
